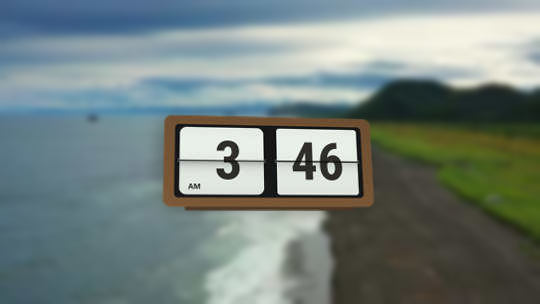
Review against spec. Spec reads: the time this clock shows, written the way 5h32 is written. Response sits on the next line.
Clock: 3h46
